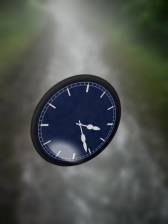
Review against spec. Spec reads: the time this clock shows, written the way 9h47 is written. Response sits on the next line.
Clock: 3h26
